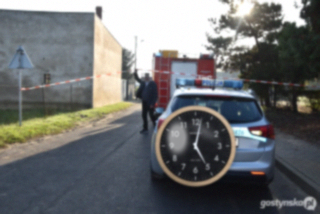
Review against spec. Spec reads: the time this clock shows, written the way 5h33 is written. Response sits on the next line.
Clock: 5h02
